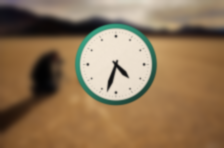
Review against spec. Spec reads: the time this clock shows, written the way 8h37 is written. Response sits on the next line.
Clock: 4h33
